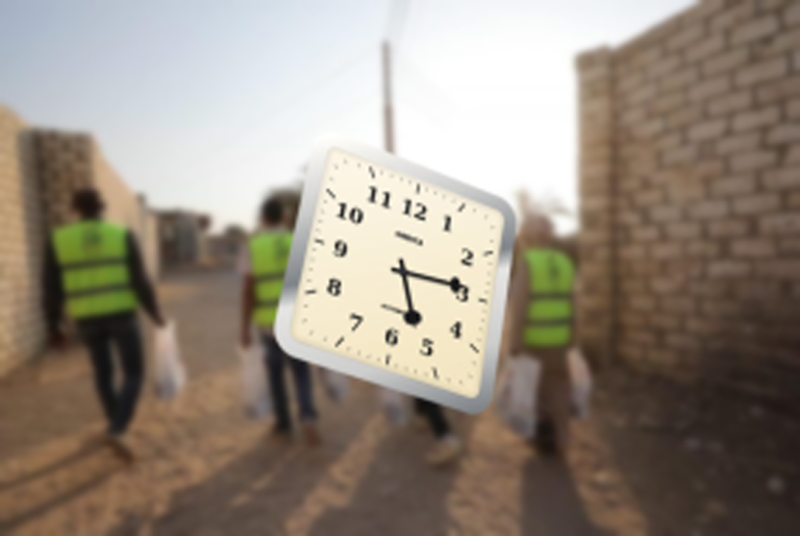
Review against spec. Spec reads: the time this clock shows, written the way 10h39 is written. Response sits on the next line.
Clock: 5h14
